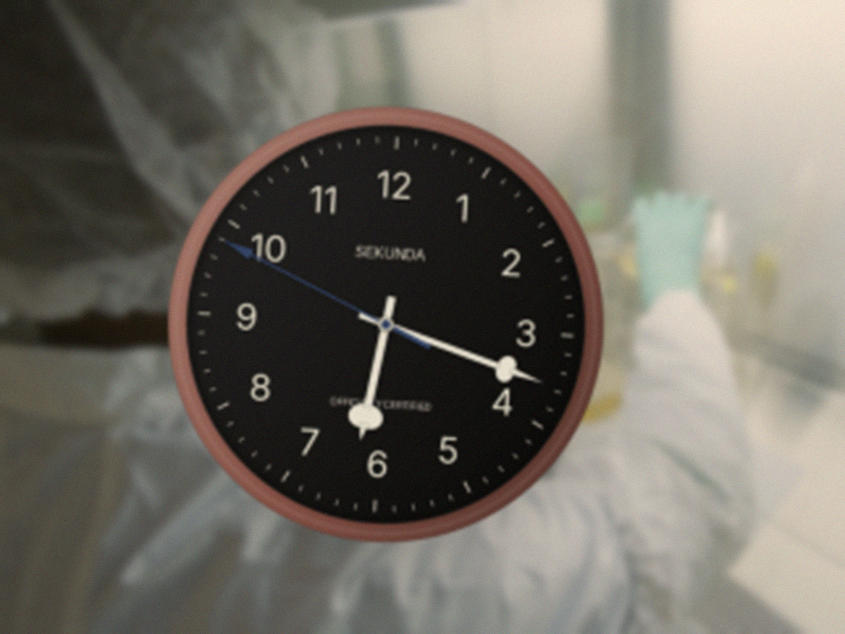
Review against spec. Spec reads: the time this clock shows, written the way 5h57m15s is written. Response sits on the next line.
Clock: 6h17m49s
